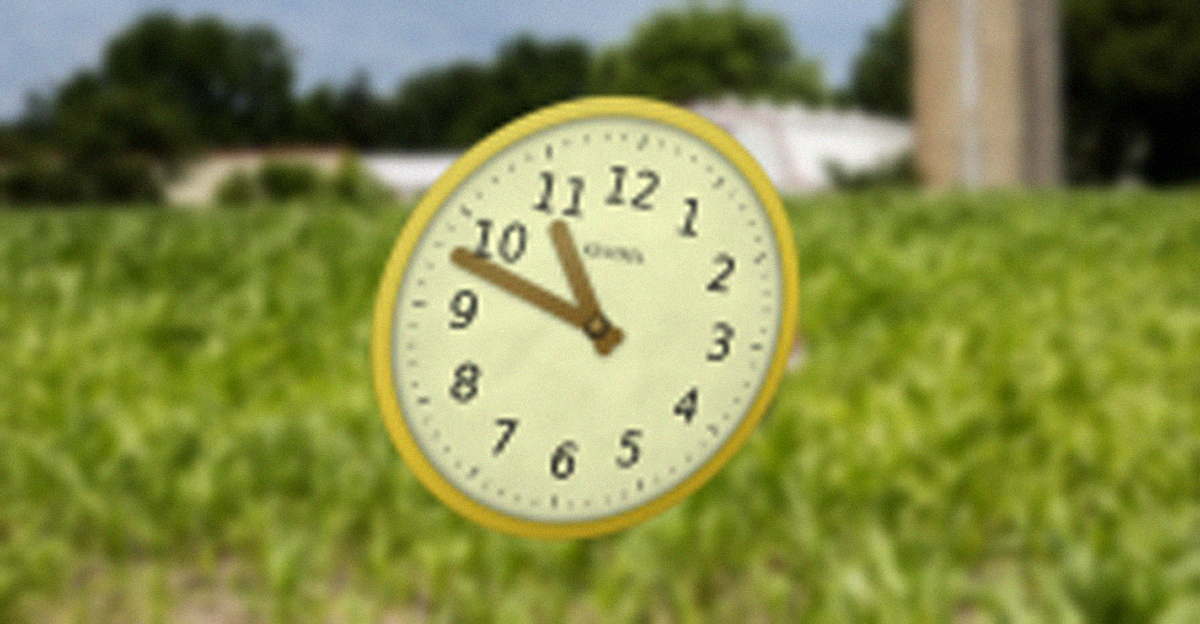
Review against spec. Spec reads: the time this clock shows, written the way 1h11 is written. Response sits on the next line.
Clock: 10h48
